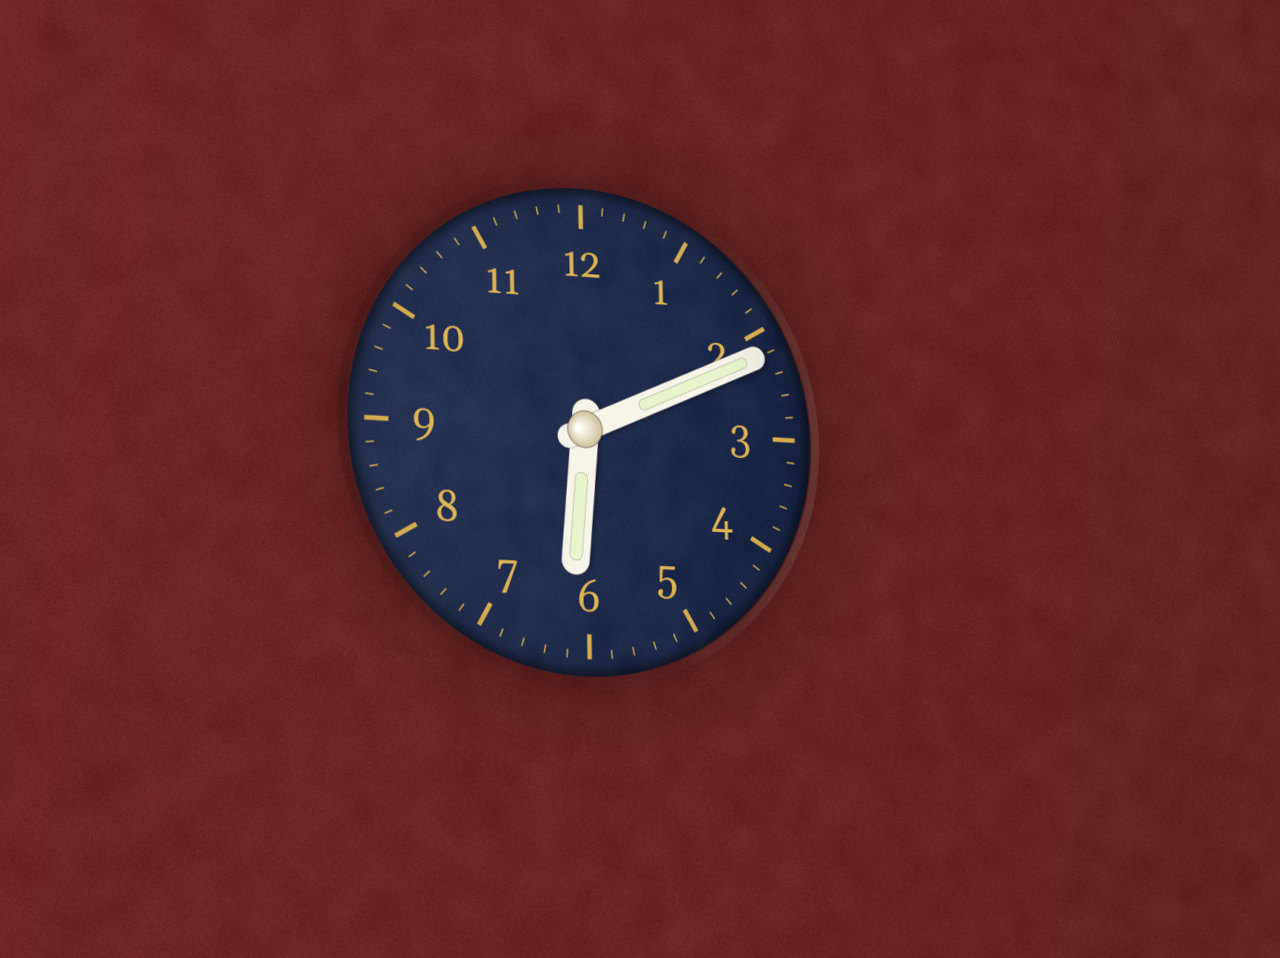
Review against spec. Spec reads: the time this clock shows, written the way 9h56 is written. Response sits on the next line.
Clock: 6h11
